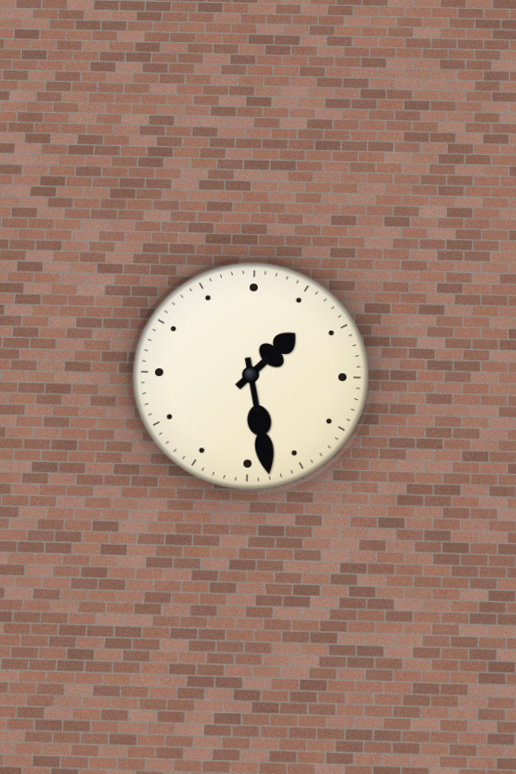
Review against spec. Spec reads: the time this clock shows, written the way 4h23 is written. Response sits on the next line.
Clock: 1h28
